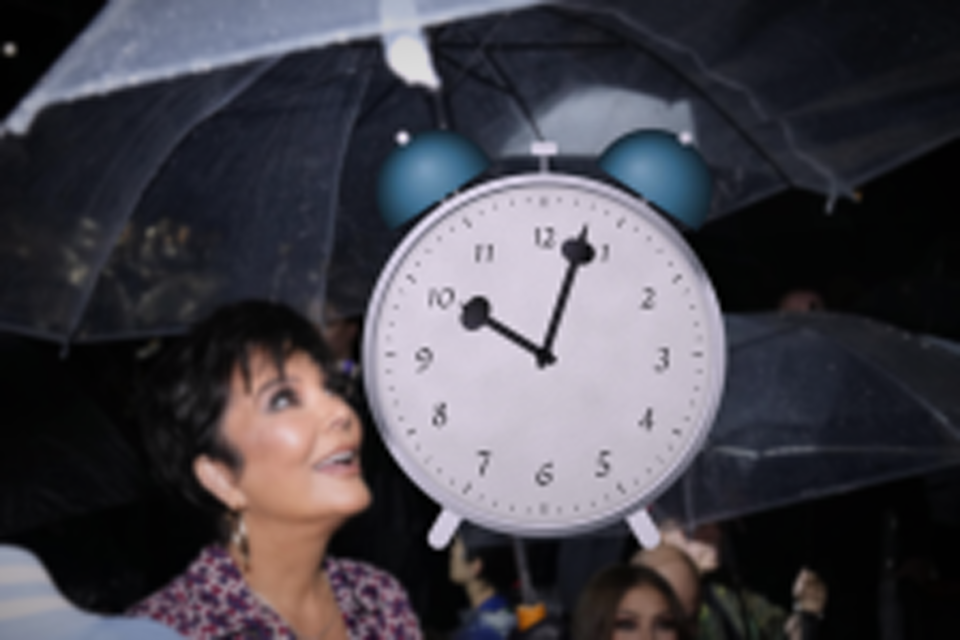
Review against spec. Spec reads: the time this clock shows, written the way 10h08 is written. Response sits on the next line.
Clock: 10h03
